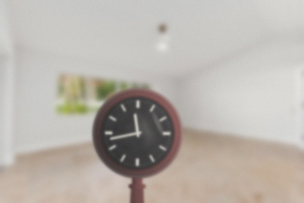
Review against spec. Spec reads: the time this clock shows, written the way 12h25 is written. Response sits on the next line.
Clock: 11h43
